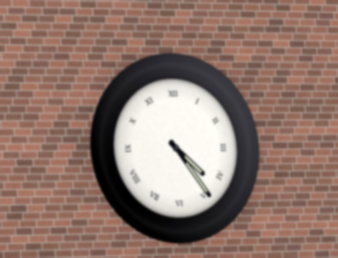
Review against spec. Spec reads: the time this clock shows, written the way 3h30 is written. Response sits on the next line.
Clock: 4h24
